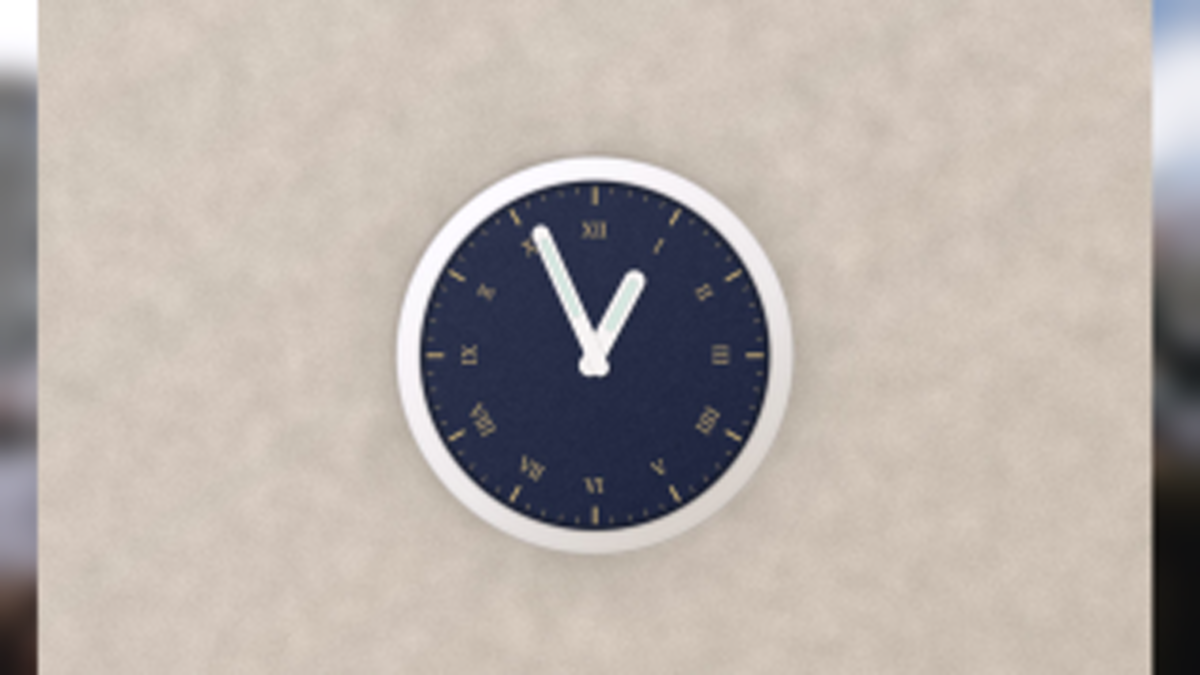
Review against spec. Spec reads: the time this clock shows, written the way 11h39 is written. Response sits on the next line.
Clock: 12h56
